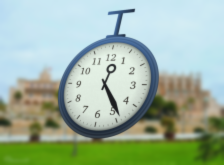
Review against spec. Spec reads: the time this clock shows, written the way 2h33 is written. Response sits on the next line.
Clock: 12h24
